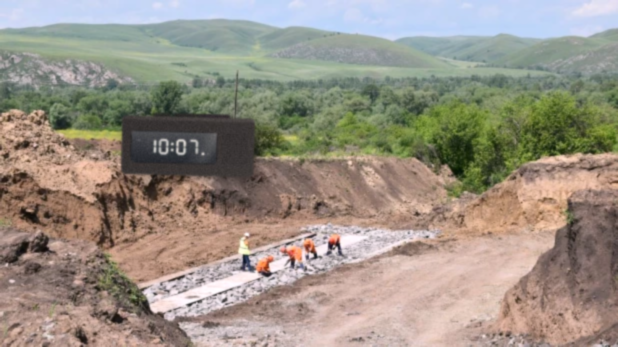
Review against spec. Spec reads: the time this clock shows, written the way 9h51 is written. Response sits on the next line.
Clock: 10h07
